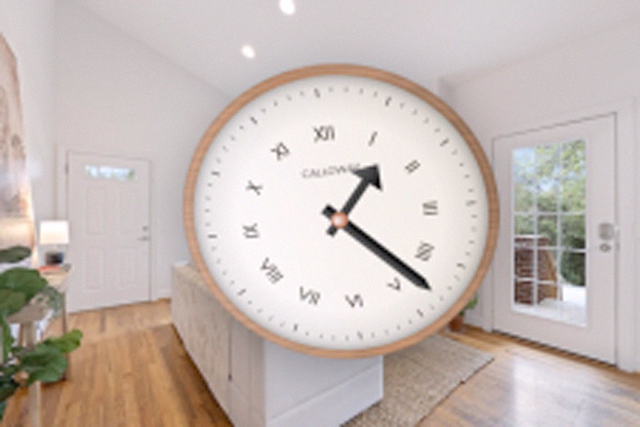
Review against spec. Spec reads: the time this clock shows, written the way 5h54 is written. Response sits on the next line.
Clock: 1h23
